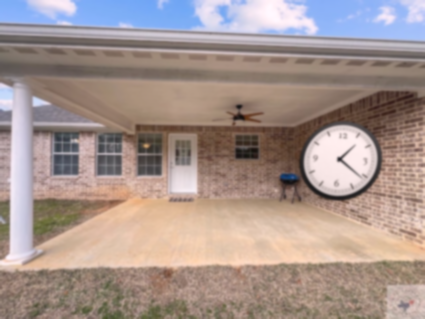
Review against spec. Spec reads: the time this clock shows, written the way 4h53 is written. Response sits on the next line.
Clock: 1h21
